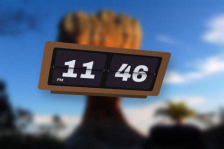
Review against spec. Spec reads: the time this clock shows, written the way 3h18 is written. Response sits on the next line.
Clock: 11h46
